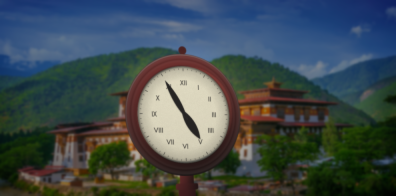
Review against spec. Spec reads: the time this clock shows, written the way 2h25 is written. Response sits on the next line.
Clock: 4h55
